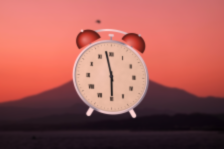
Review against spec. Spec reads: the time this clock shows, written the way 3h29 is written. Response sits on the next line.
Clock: 5h58
